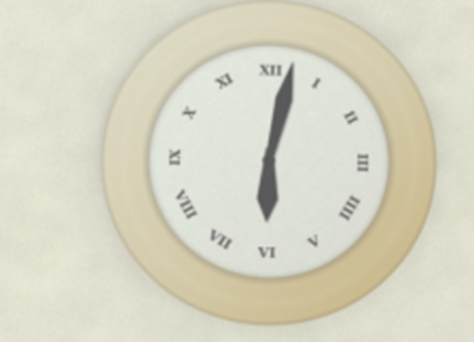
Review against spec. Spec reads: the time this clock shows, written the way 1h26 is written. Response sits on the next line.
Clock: 6h02
